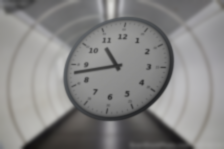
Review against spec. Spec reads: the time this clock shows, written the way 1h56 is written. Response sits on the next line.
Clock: 10h43
